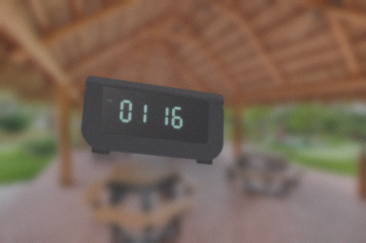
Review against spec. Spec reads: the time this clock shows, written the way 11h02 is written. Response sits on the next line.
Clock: 1h16
